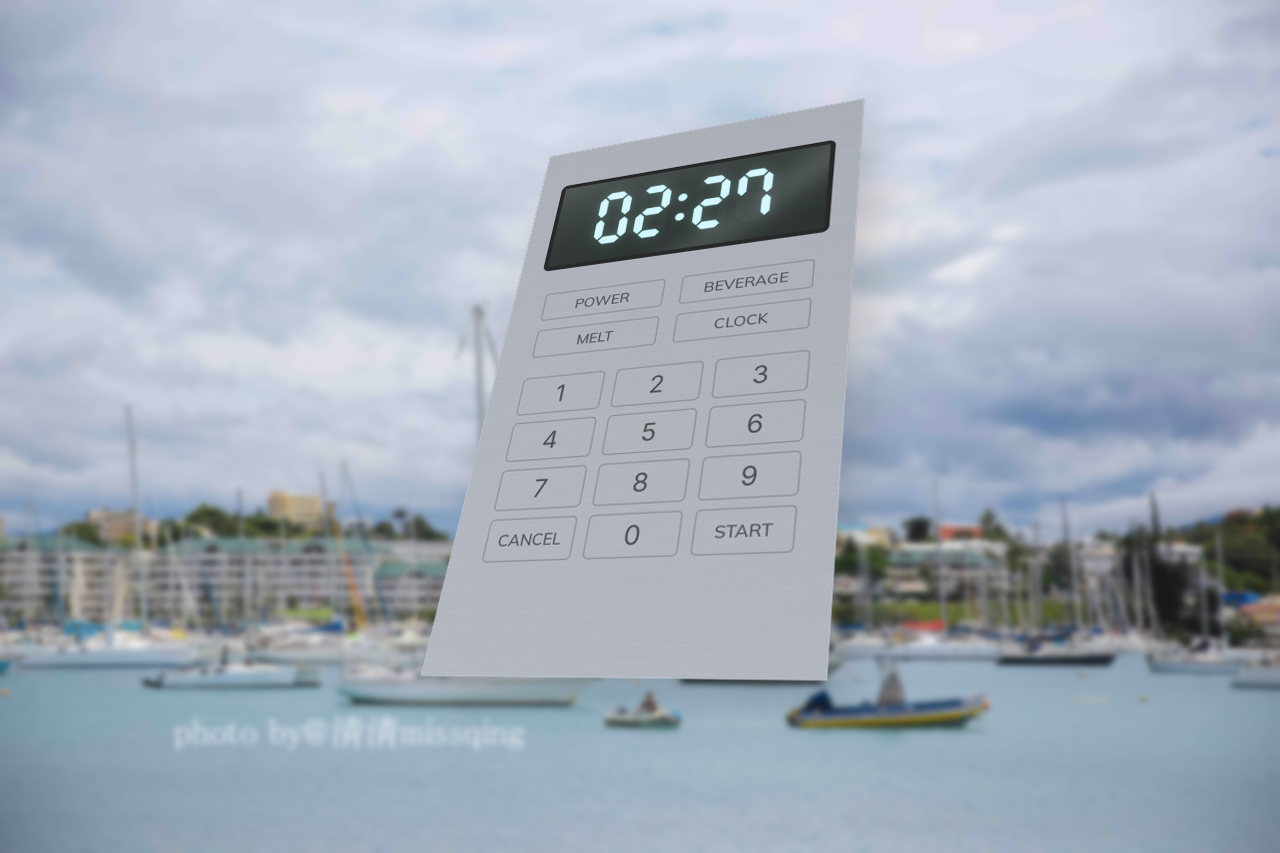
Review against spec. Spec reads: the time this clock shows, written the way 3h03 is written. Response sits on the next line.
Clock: 2h27
